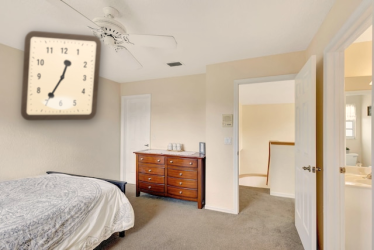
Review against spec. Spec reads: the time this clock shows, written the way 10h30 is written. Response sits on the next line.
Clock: 12h35
